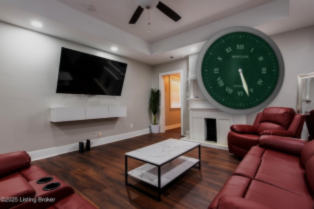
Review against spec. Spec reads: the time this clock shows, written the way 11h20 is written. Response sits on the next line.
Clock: 5h27
